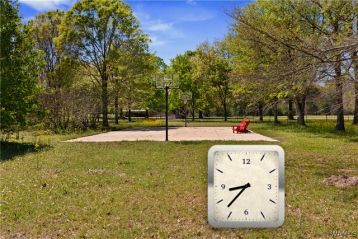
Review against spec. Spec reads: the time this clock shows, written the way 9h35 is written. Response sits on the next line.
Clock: 8h37
